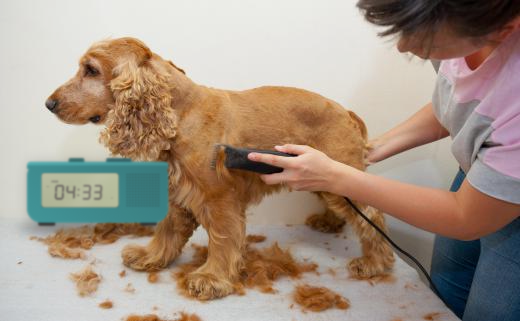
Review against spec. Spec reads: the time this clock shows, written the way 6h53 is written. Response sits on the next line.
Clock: 4h33
